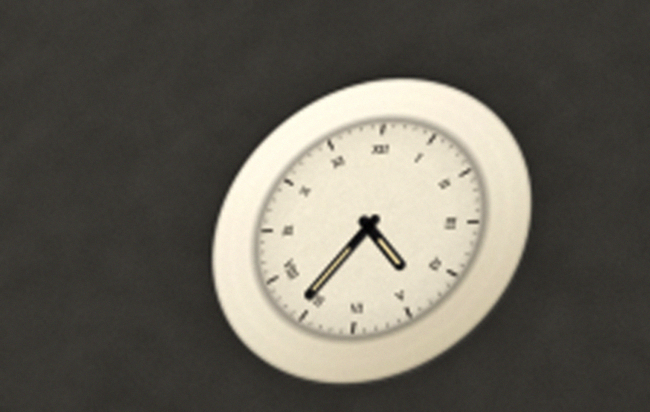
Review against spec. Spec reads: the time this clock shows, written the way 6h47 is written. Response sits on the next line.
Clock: 4h36
